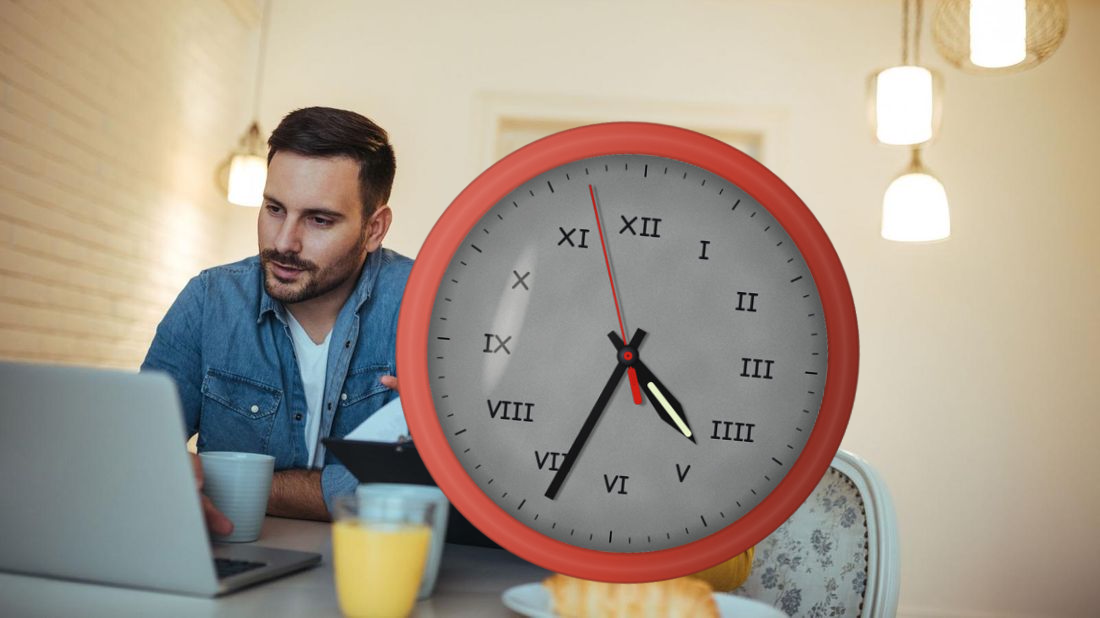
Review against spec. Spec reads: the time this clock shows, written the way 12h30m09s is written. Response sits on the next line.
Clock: 4h33m57s
